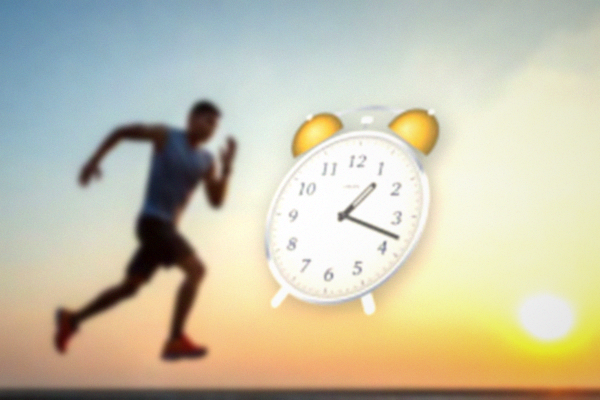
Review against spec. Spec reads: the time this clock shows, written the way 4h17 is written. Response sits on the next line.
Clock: 1h18
